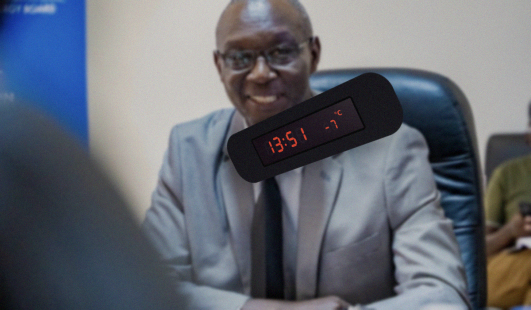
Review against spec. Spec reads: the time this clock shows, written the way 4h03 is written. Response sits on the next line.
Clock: 13h51
